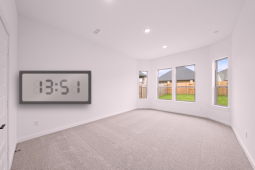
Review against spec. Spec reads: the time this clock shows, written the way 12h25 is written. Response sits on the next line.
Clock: 13h51
